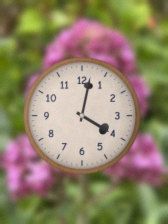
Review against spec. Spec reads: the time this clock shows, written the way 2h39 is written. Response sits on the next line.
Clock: 4h02
